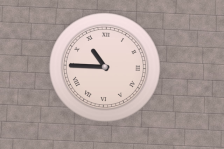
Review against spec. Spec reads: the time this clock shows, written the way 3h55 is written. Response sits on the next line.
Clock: 10h45
